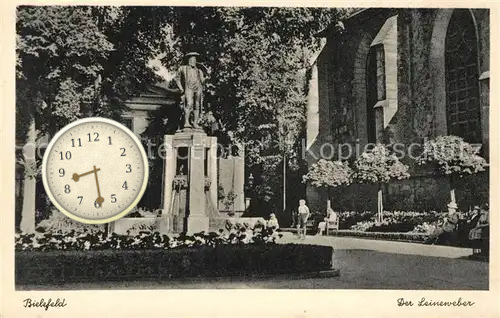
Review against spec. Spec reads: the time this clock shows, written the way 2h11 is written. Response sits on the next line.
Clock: 8h29
